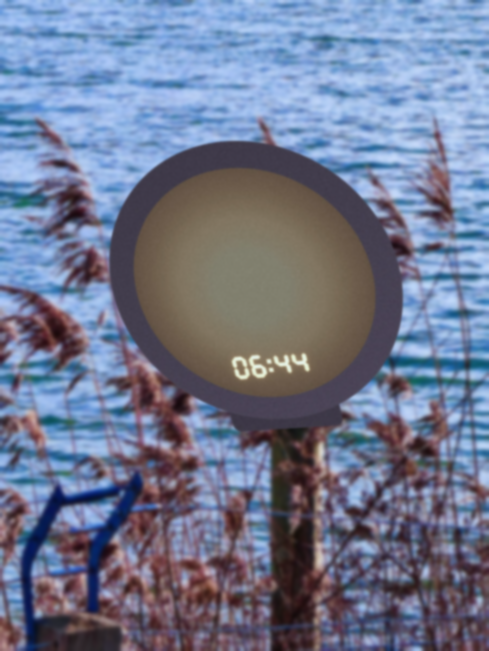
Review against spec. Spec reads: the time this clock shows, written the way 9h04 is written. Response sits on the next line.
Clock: 6h44
